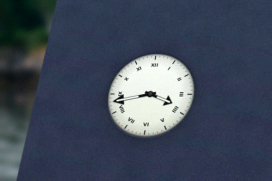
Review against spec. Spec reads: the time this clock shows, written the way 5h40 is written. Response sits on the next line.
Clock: 3h43
